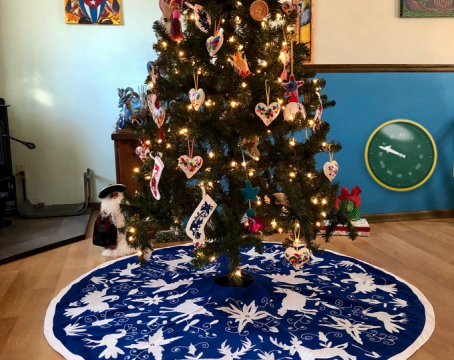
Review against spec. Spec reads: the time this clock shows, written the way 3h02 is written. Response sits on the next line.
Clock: 9h48
